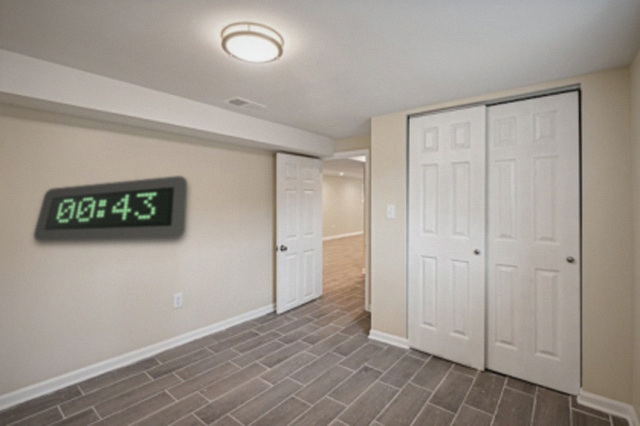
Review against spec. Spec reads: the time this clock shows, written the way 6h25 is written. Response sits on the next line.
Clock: 0h43
